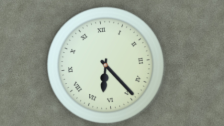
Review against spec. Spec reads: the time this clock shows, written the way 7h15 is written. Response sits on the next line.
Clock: 6h24
